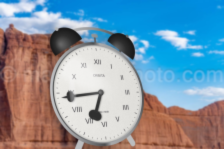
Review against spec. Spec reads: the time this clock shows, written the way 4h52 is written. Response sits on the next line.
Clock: 6h44
